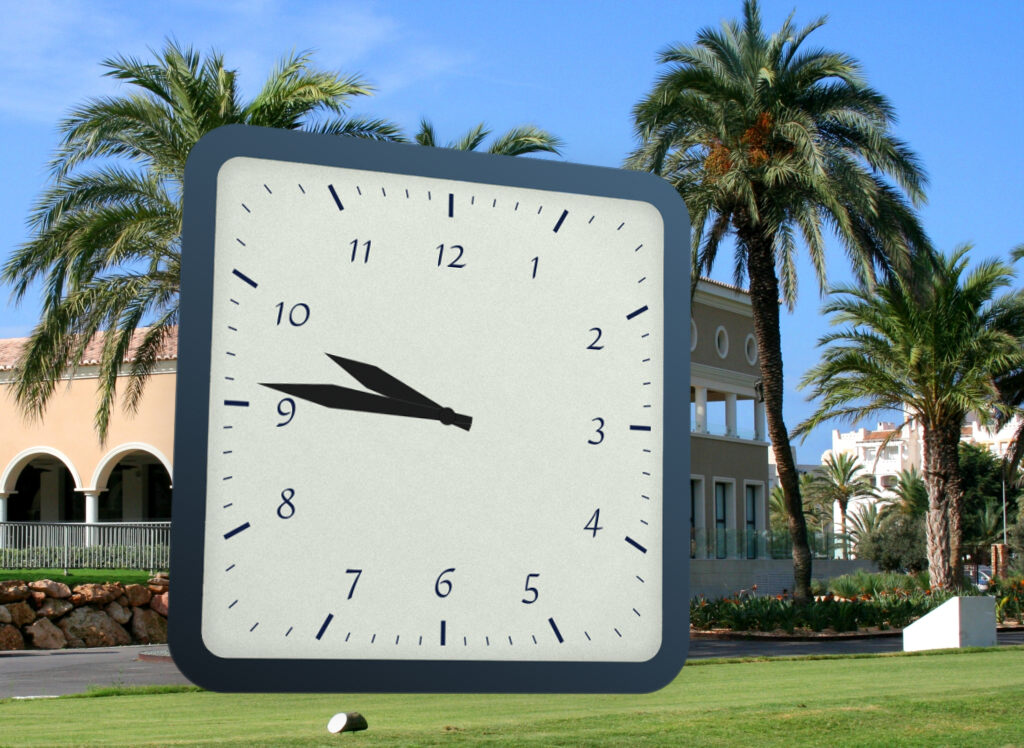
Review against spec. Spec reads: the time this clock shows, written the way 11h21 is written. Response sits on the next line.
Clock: 9h46
